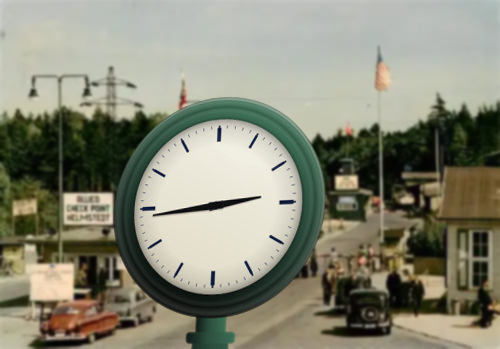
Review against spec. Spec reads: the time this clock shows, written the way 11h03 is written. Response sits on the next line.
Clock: 2h44
